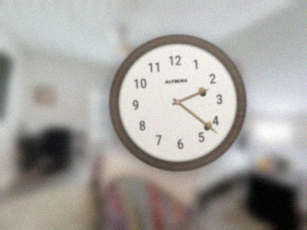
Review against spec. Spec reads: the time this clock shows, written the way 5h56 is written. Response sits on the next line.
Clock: 2h22
